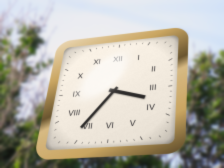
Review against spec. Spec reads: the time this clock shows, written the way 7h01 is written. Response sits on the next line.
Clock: 3h36
